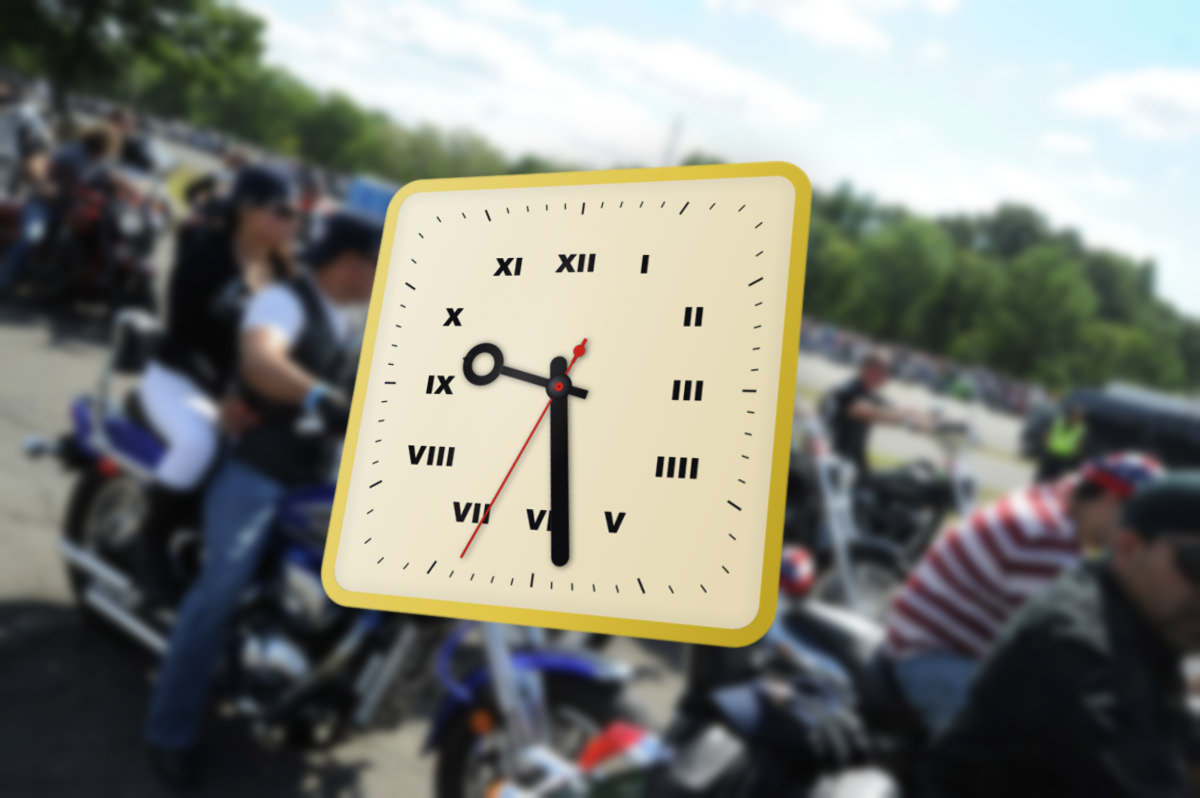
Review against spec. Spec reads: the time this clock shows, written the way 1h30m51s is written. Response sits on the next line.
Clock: 9h28m34s
